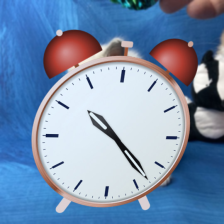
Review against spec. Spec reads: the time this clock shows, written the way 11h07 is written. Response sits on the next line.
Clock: 10h23
